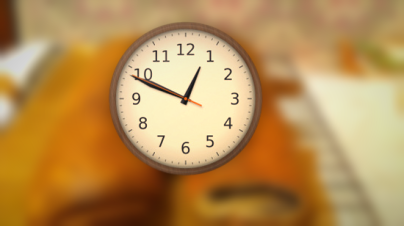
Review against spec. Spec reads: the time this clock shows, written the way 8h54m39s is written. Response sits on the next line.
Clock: 12h48m49s
